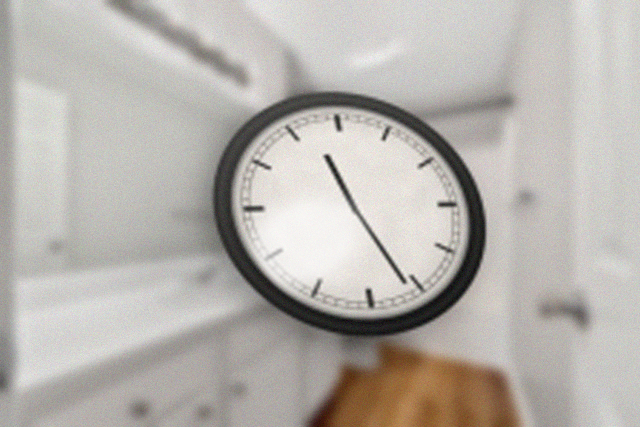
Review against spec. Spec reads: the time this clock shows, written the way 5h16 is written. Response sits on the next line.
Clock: 11h26
